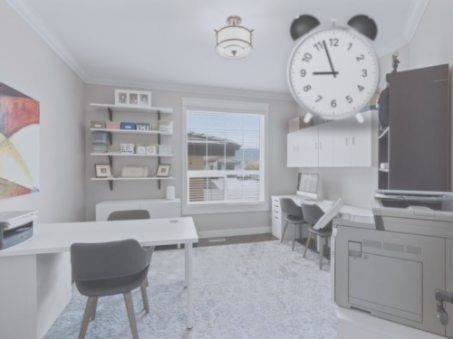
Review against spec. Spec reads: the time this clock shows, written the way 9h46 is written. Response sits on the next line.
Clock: 8h57
